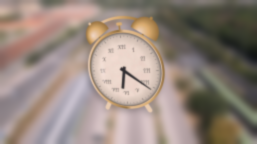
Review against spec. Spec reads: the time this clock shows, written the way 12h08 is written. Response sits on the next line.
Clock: 6h21
